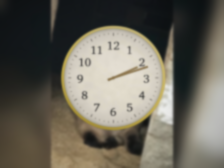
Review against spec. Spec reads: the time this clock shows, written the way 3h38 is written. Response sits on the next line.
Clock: 2h12
